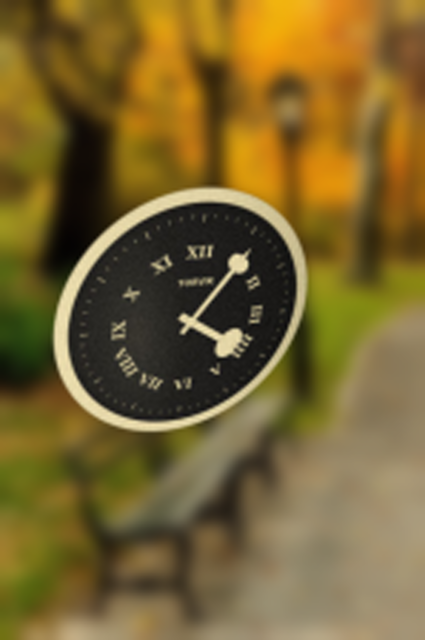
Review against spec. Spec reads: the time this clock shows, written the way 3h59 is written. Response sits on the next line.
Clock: 4h06
